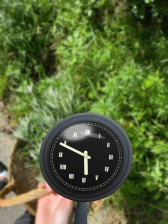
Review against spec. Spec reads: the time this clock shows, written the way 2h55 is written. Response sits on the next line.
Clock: 5h49
